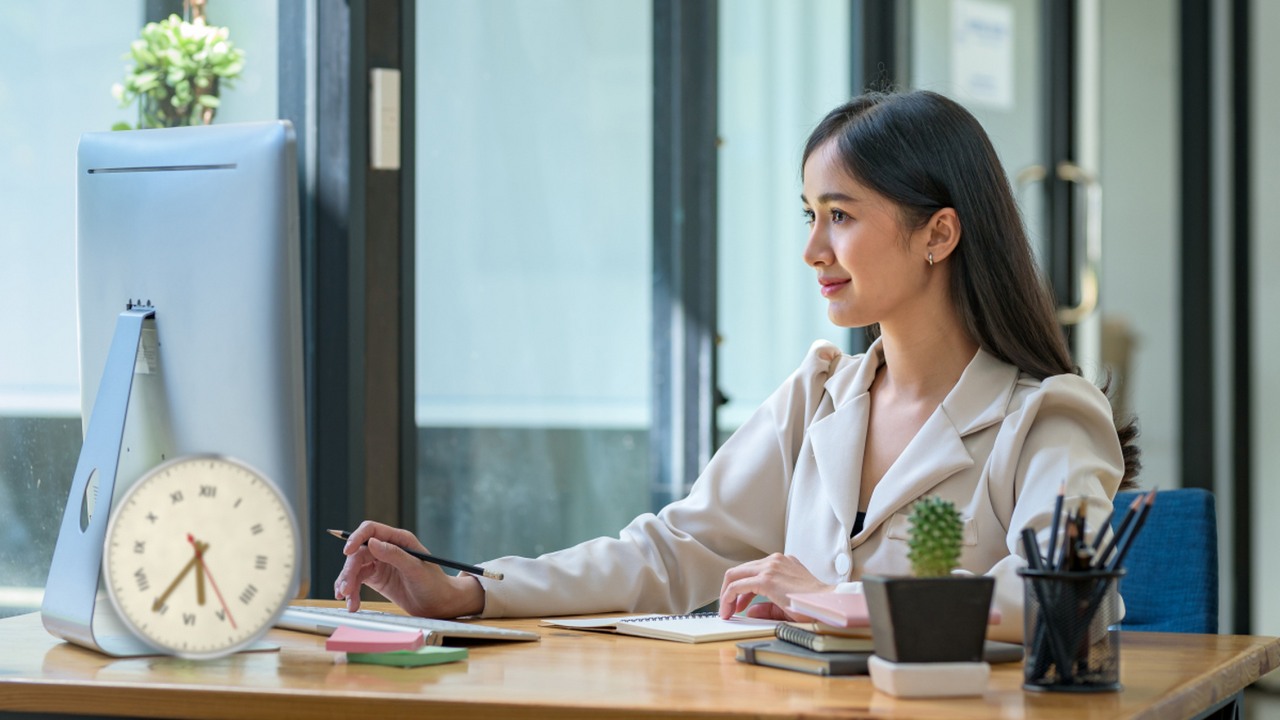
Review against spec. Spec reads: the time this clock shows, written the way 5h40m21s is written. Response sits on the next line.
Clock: 5h35m24s
